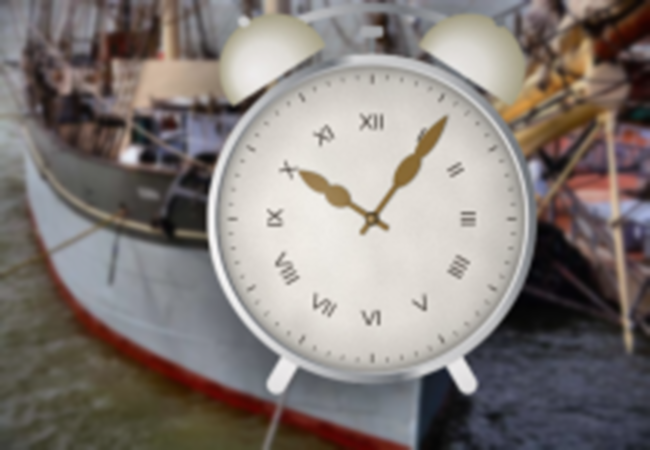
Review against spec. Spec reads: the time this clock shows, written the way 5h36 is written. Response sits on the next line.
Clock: 10h06
